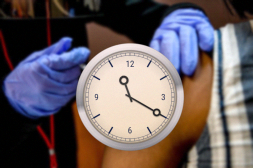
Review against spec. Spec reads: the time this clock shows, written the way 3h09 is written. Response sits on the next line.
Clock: 11h20
